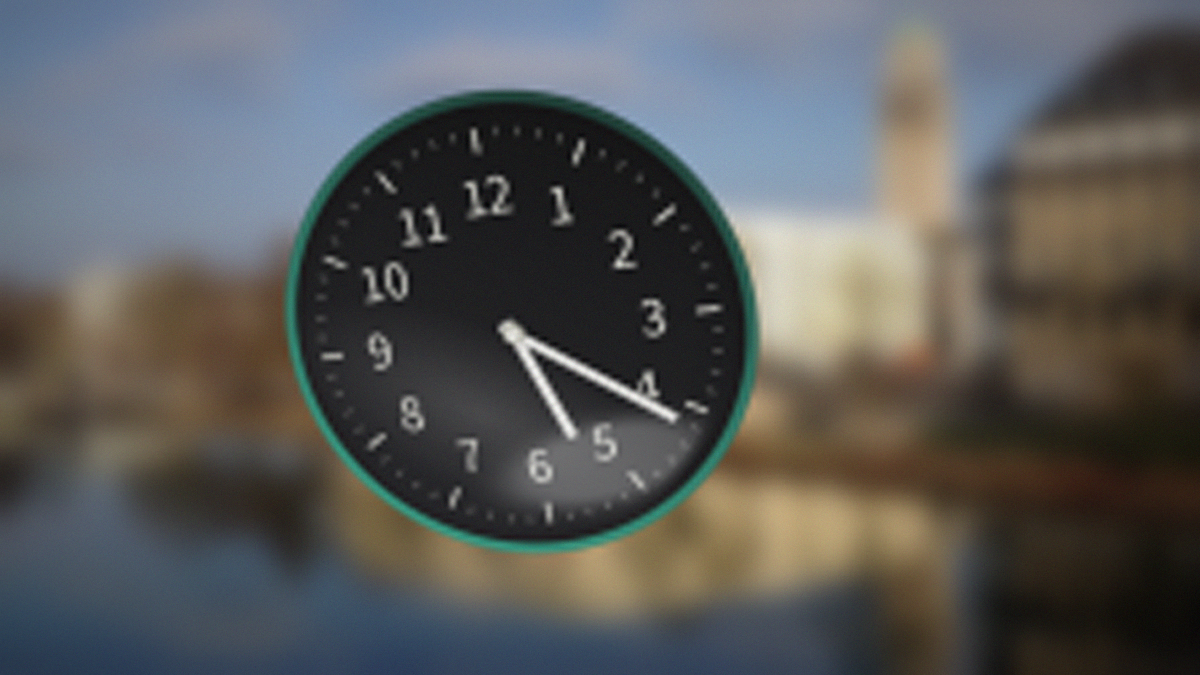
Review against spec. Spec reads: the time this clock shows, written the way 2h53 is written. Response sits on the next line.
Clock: 5h21
